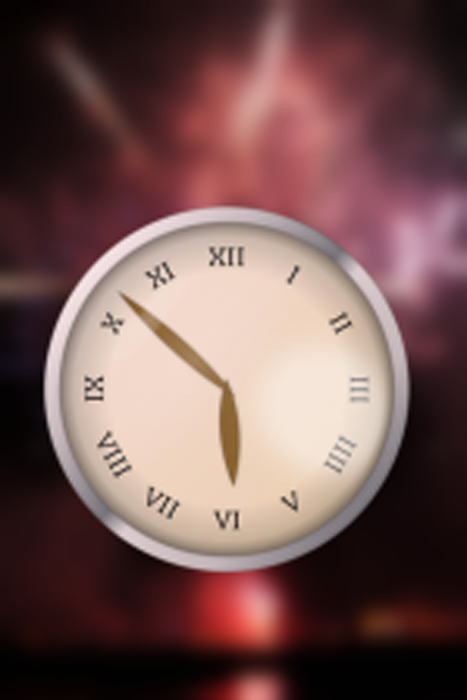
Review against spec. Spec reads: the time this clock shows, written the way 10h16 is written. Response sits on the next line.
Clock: 5h52
